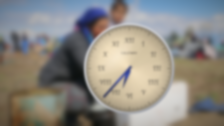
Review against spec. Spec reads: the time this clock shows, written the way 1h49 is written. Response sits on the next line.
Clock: 6h37
